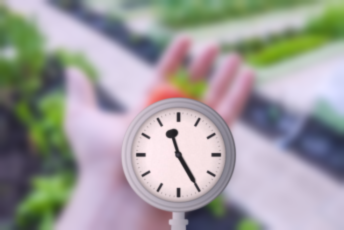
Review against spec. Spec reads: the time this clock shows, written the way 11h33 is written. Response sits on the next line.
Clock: 11h25
